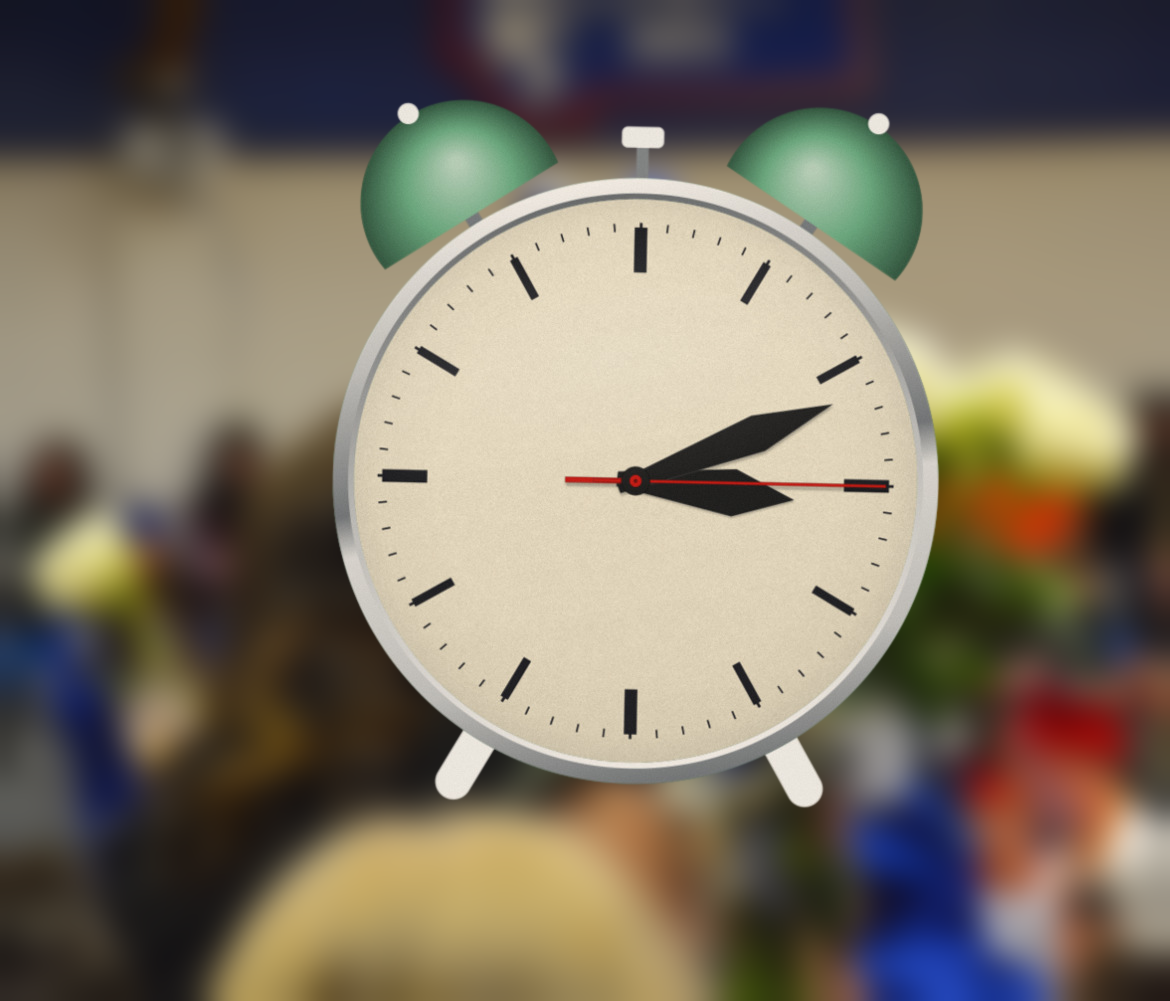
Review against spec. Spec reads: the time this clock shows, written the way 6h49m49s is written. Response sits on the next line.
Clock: 3h11m15s
